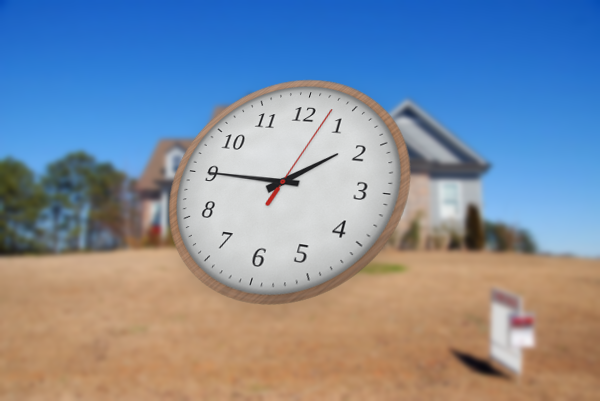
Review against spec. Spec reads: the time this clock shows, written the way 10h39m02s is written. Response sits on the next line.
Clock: 1h45m03s
